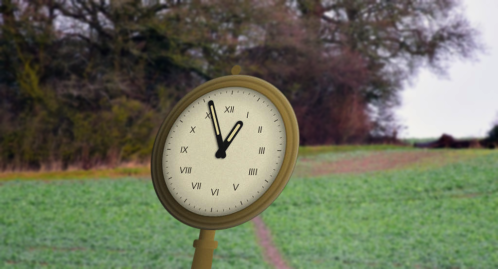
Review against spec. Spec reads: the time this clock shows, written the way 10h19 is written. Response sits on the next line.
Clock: 12h56
